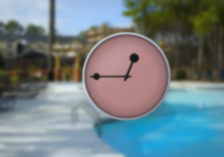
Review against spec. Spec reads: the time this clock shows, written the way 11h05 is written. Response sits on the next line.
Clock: 12h45
